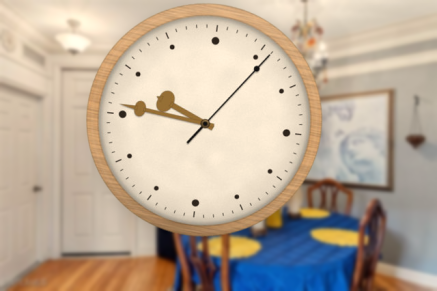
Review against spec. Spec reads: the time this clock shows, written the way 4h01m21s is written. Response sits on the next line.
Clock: 9h46m06s
